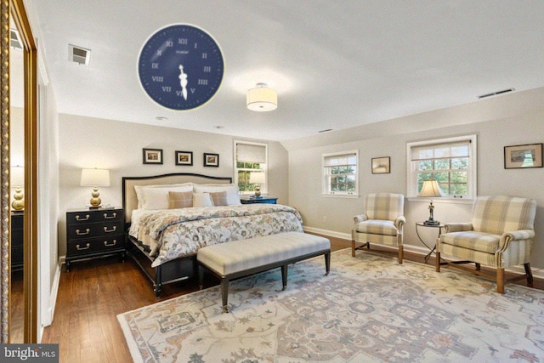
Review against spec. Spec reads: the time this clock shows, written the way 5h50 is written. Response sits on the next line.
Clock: 5h28
